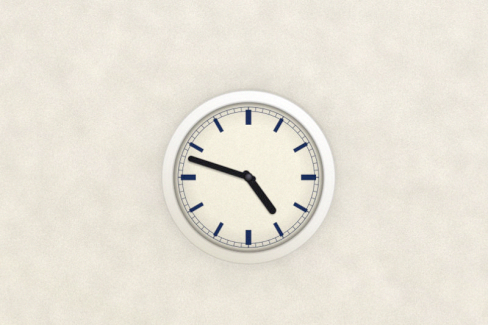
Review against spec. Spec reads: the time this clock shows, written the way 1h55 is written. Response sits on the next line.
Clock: 4h48
